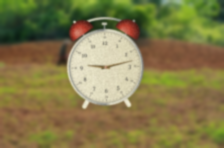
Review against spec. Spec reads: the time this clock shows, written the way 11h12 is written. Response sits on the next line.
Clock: 9h13
